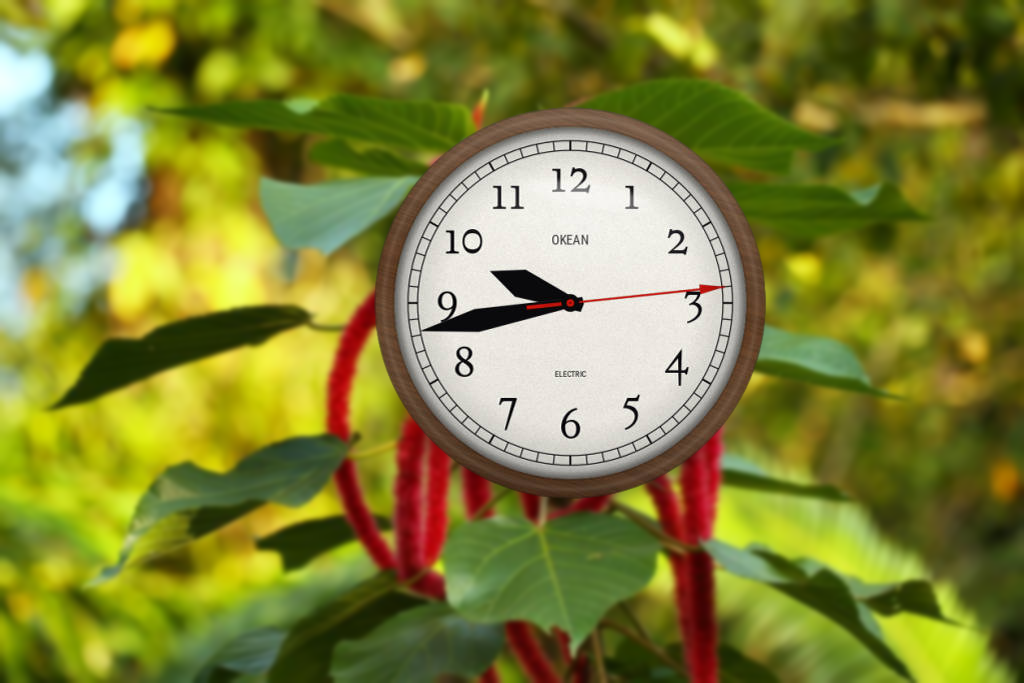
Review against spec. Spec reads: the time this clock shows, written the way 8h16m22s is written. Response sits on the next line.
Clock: 9h43m14s
